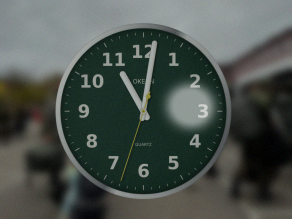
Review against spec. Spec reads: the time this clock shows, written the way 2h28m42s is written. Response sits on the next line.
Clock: 11h01m33s
